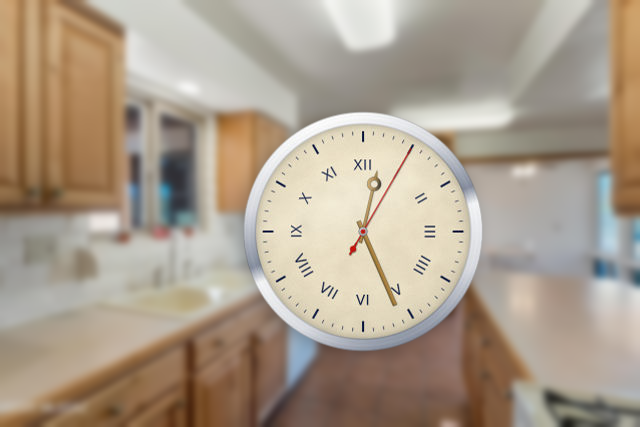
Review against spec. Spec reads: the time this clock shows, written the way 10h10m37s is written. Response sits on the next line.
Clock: 12h26m05s
